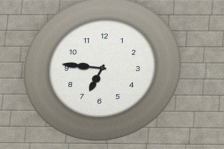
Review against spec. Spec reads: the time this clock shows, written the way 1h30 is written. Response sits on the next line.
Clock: 6h46
